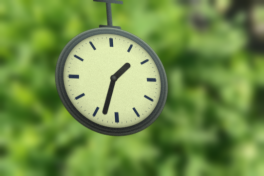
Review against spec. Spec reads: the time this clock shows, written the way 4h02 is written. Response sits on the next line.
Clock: 1h33
